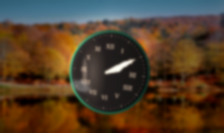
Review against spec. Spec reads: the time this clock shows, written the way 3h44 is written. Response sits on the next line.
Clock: 2h10
